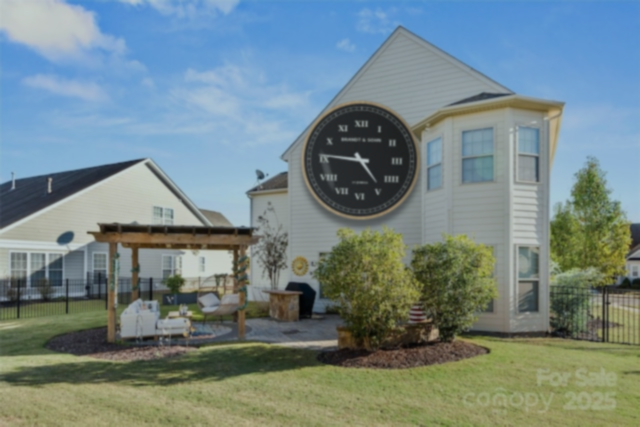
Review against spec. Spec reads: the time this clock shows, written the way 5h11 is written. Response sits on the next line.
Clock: 4h46
